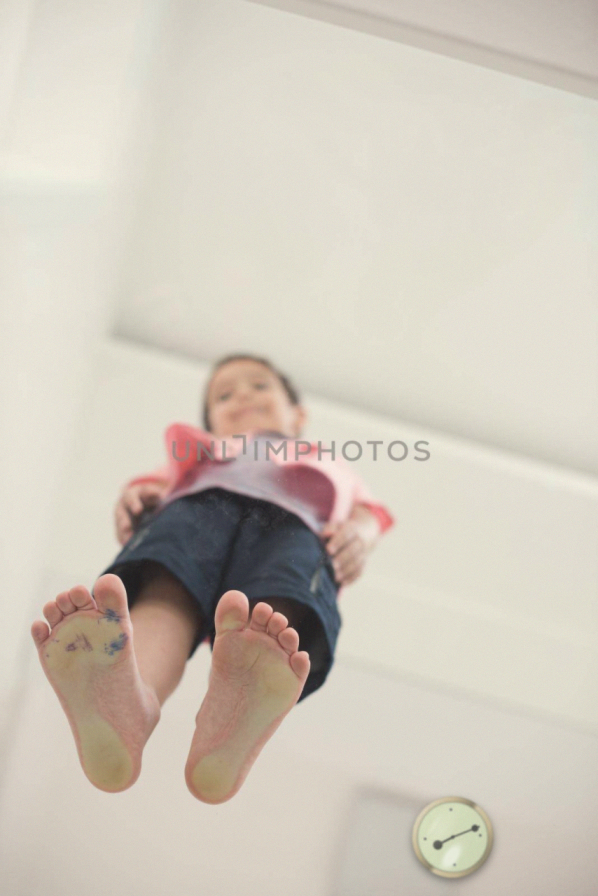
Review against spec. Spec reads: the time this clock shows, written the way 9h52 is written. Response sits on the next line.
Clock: 8h12
